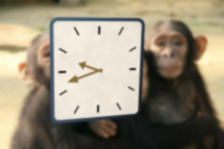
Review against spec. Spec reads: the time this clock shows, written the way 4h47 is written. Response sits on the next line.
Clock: 9h42
